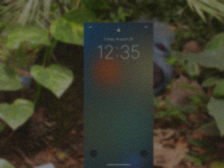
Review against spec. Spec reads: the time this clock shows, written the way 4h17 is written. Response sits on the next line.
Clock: 12h35
